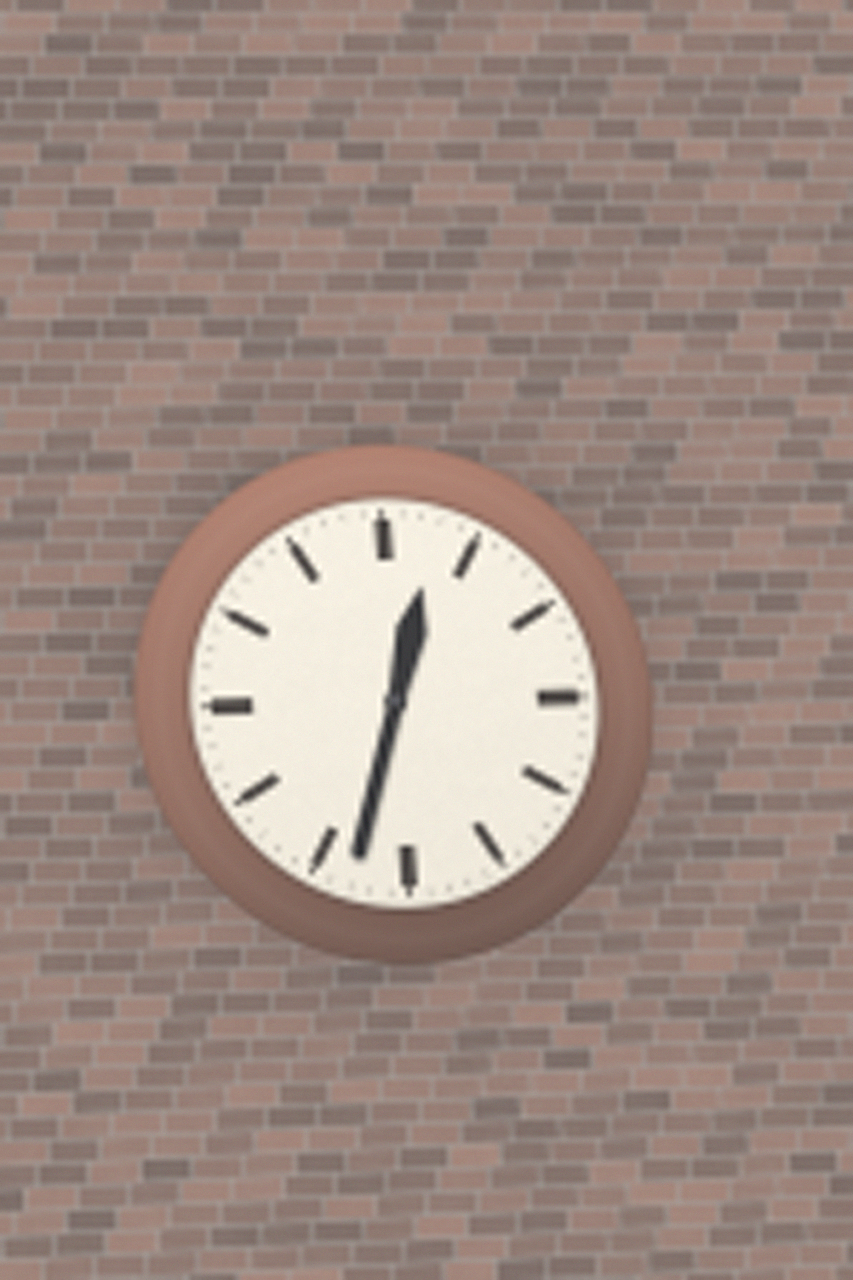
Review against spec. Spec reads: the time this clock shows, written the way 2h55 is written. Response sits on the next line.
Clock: 12h33
